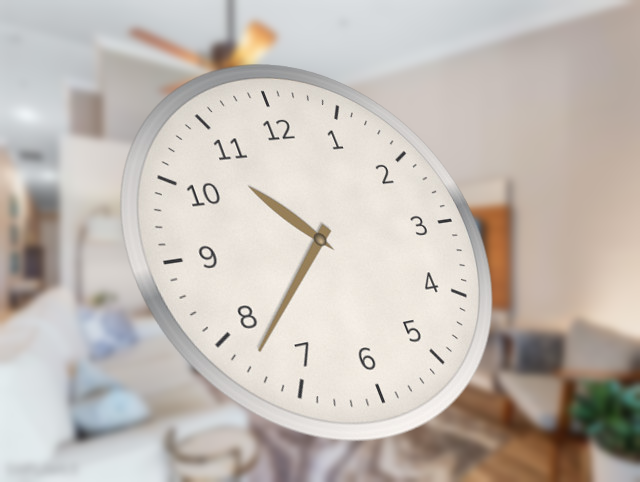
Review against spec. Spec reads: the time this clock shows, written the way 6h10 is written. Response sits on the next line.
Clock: 10h38
